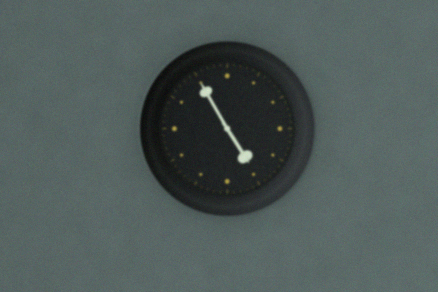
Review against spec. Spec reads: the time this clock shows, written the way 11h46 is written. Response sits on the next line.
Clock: 4h55
